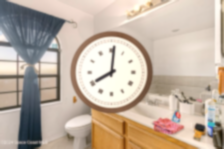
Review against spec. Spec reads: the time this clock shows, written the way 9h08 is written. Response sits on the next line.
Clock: 8h01
